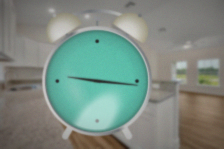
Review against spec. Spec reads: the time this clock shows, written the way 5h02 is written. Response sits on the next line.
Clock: 9h16
